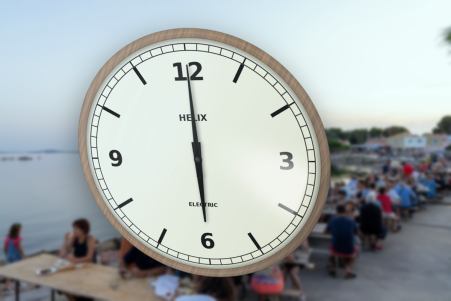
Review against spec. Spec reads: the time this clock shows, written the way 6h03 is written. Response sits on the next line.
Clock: 6h00
